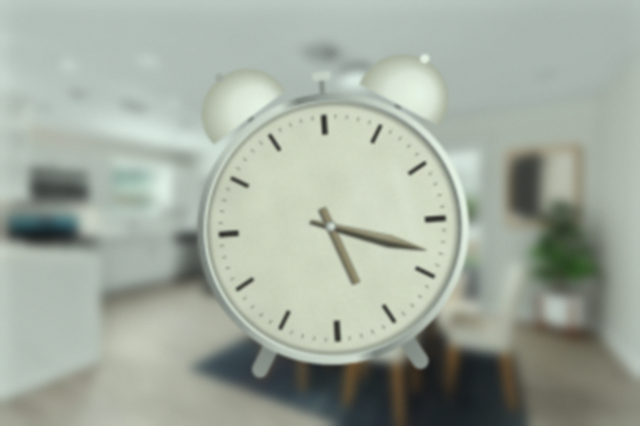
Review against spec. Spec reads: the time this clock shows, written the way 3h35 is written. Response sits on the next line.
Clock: 5h18
